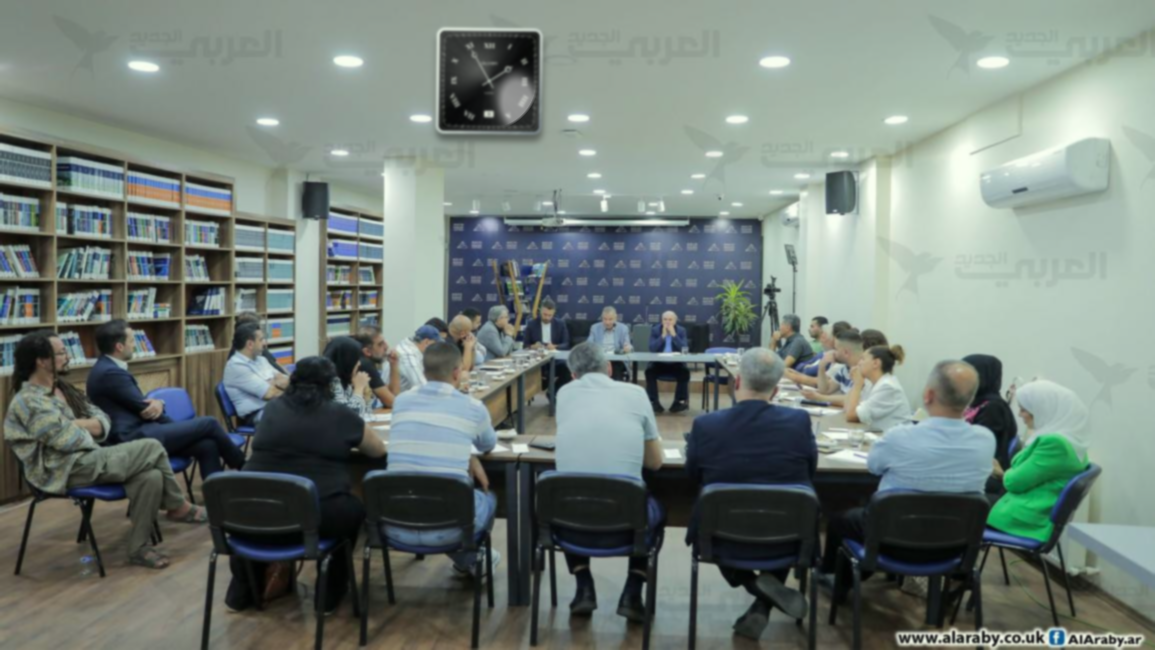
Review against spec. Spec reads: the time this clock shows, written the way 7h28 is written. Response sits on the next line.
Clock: 1h55
